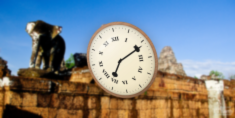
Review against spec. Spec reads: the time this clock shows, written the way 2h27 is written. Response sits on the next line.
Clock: 7h11
